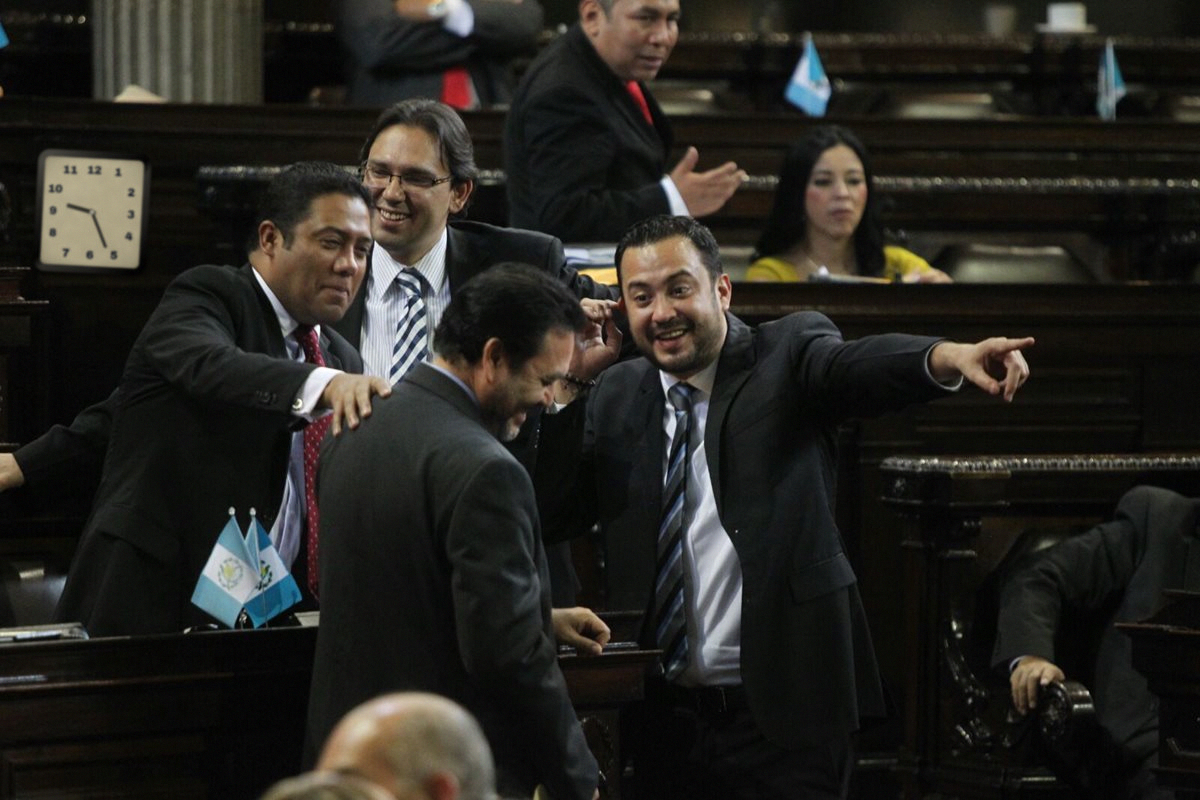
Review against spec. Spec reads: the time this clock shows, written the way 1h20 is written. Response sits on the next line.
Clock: 9h26
